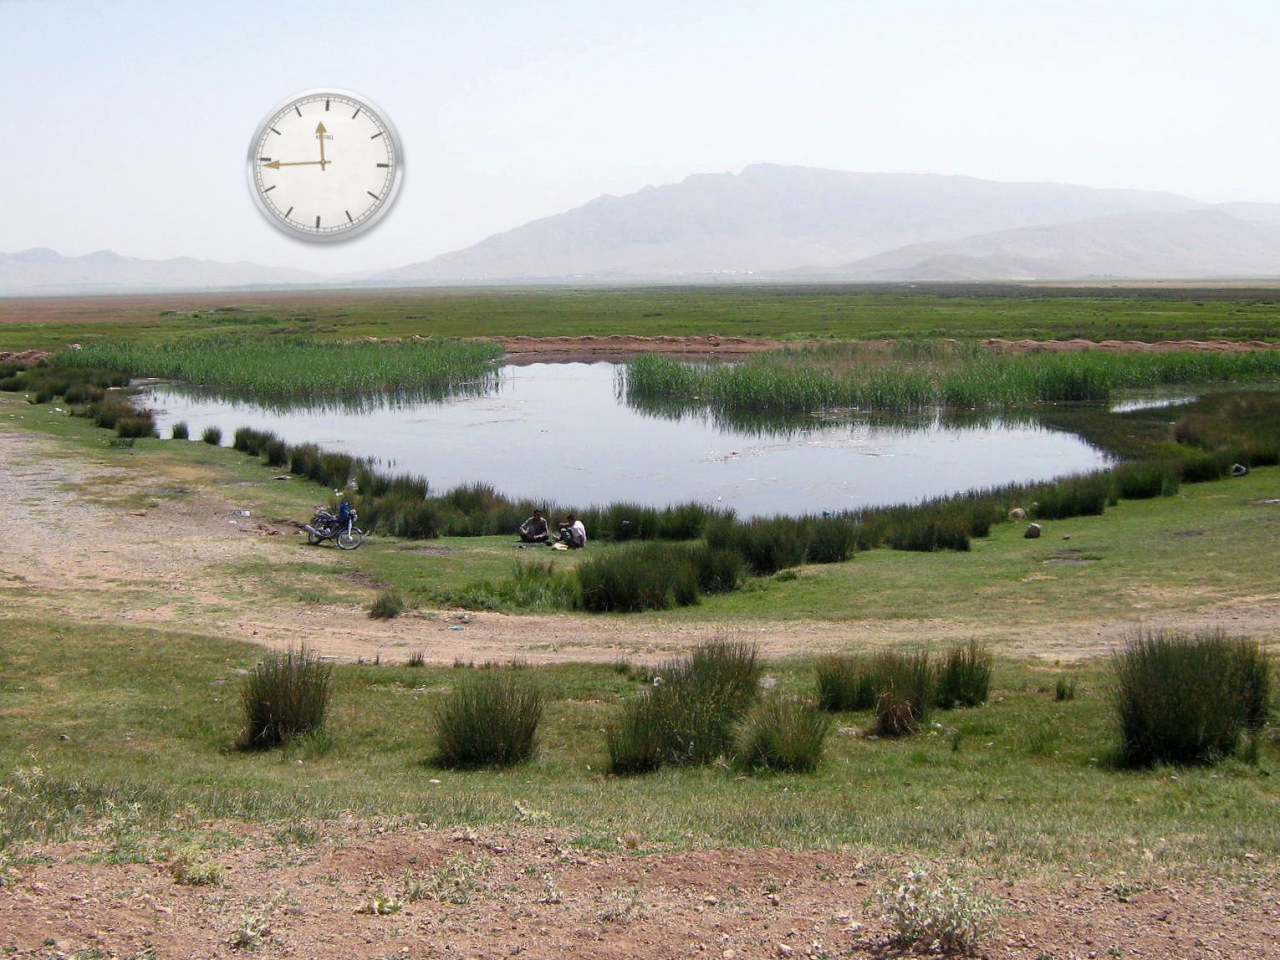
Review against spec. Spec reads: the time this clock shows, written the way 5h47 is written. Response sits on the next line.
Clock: 11h44
